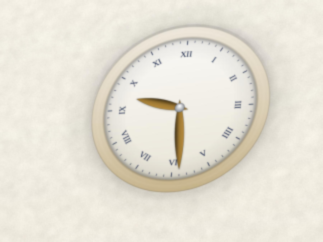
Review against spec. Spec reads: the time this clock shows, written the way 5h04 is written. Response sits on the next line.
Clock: 9h29
